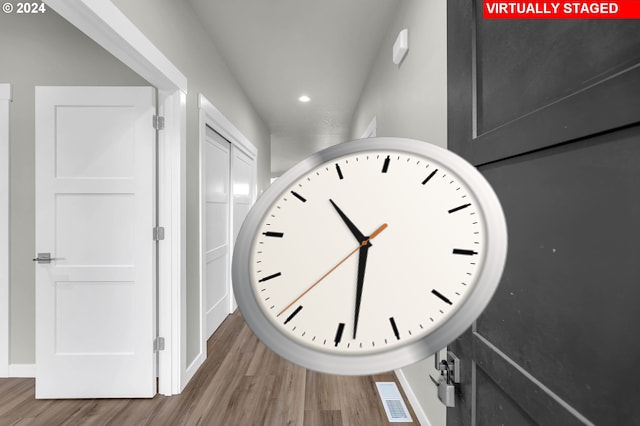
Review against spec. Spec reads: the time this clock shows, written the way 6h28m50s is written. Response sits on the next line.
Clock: 10h28m36s
